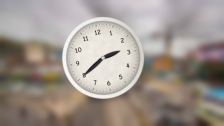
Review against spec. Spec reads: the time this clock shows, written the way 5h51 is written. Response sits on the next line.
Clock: 2h40
